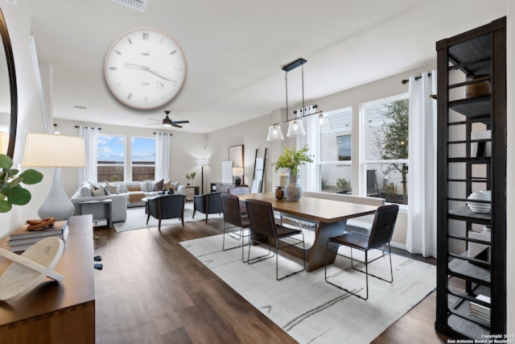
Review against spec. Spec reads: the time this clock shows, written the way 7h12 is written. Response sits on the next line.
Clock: 9h19
